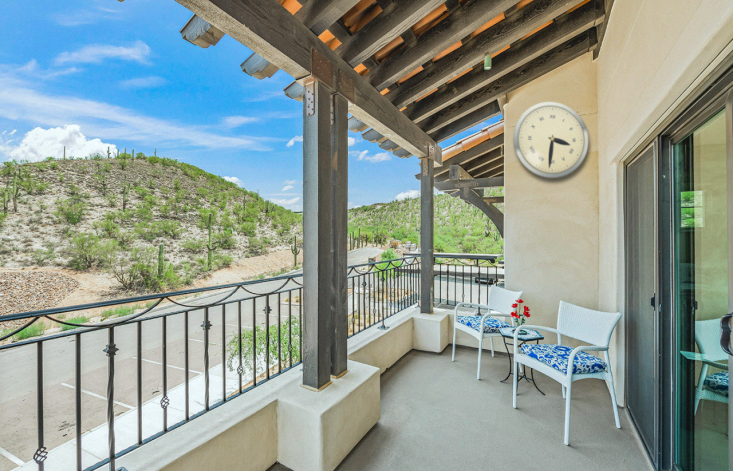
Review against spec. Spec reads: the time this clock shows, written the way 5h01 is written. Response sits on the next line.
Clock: 3h31
